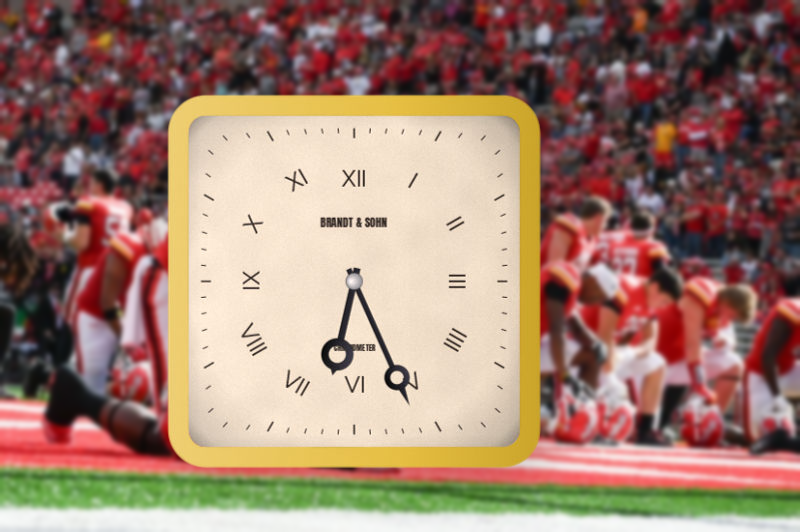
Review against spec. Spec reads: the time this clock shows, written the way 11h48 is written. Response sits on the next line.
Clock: 6h26
